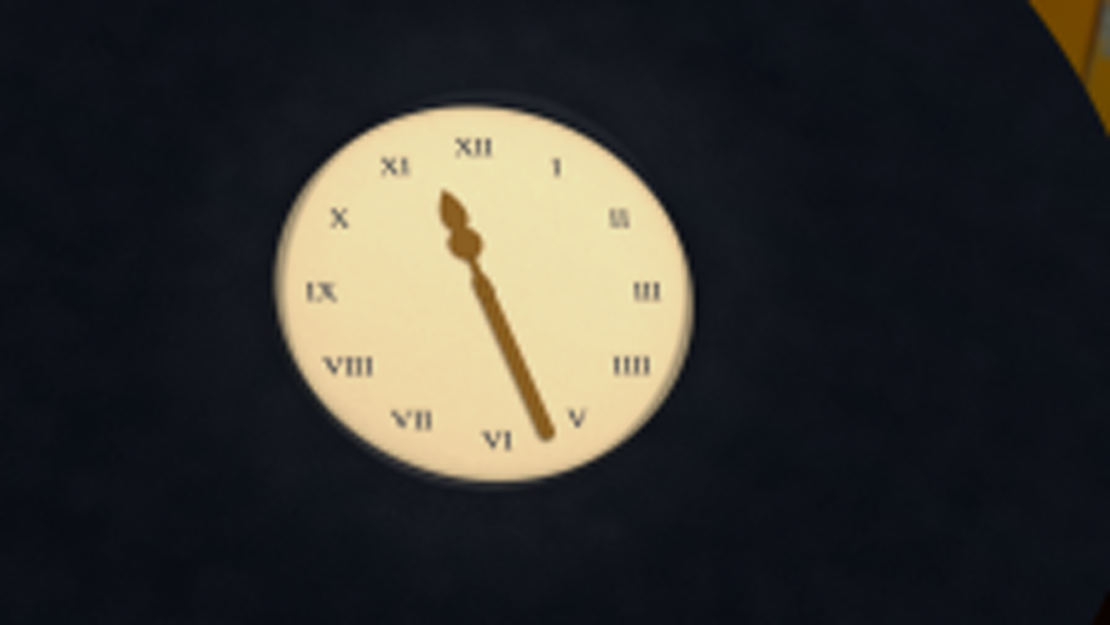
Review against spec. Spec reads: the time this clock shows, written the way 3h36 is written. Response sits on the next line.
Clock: 11h27
